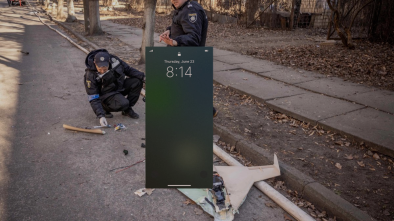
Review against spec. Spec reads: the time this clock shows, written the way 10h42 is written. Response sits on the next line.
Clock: 8h14
